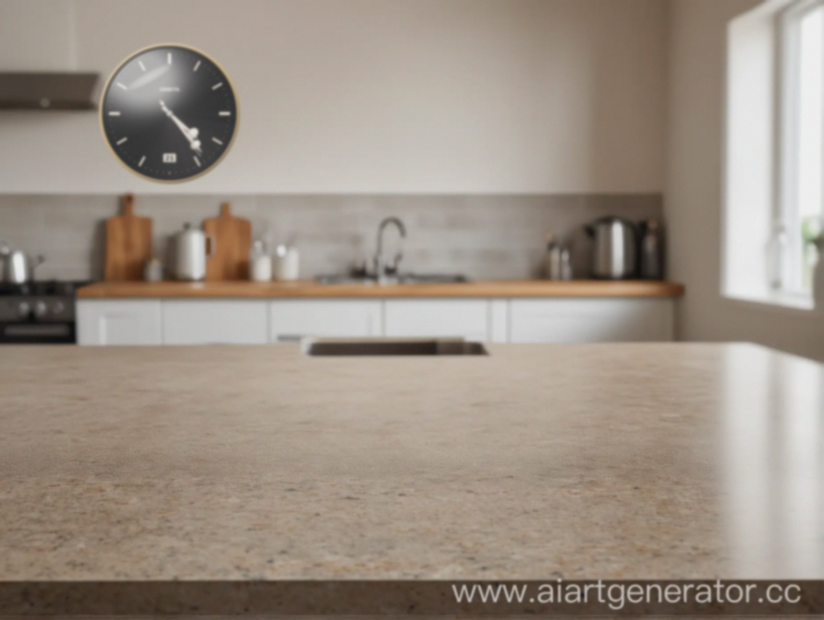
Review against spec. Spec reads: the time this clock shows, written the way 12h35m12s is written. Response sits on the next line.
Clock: 4h23m24s
